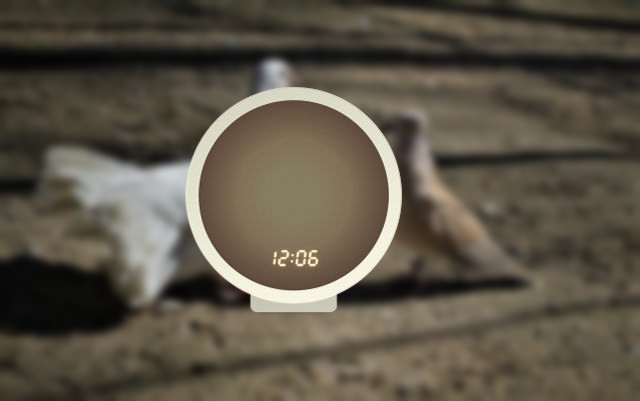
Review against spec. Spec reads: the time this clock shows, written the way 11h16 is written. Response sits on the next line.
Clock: 12h06
